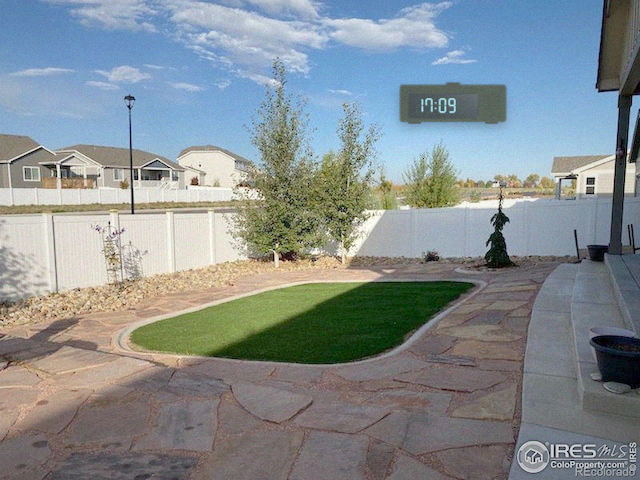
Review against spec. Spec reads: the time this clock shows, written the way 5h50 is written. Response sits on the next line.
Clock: 17h09
